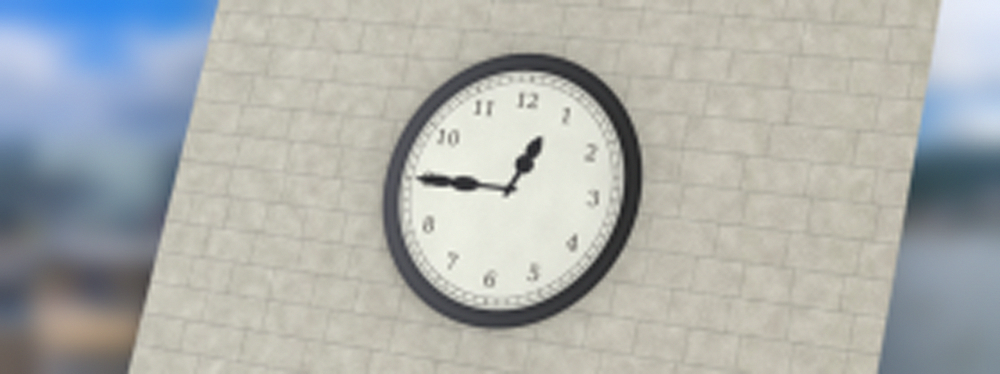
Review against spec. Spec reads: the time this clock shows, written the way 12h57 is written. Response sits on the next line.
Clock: 12h45
